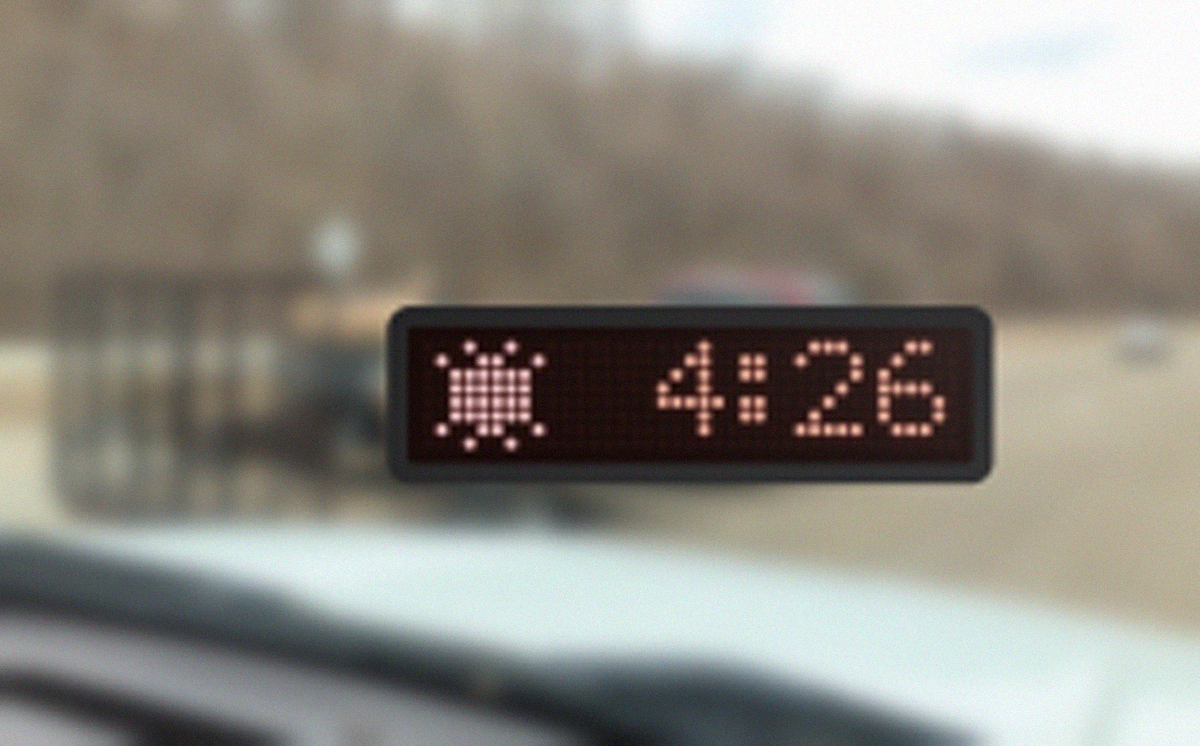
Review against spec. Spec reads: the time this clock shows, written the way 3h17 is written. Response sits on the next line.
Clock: 4h26
